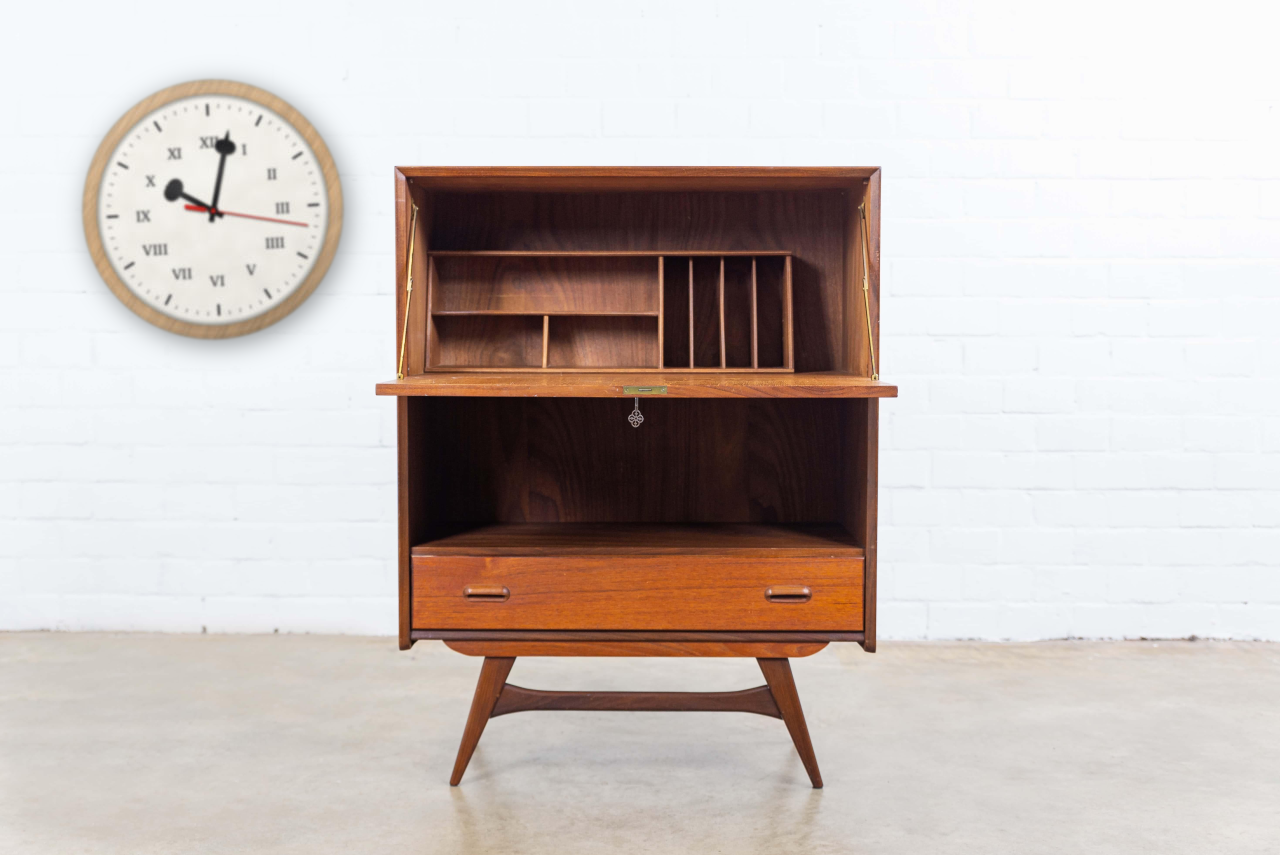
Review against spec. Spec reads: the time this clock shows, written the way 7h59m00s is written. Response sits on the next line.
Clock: 10h02m17s
